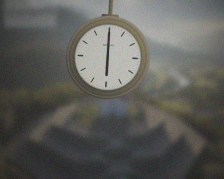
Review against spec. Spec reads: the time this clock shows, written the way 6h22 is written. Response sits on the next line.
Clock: 6h00
